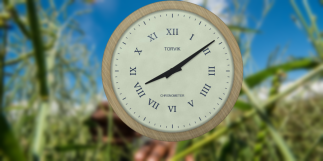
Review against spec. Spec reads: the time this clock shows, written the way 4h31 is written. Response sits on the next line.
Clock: 8h09
